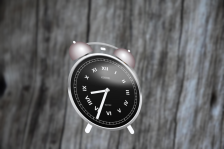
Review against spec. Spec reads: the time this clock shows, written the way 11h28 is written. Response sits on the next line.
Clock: 8h34
